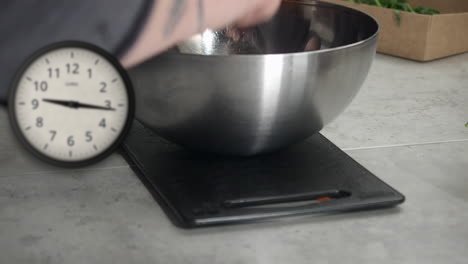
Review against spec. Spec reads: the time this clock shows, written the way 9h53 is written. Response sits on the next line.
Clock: 9h16
